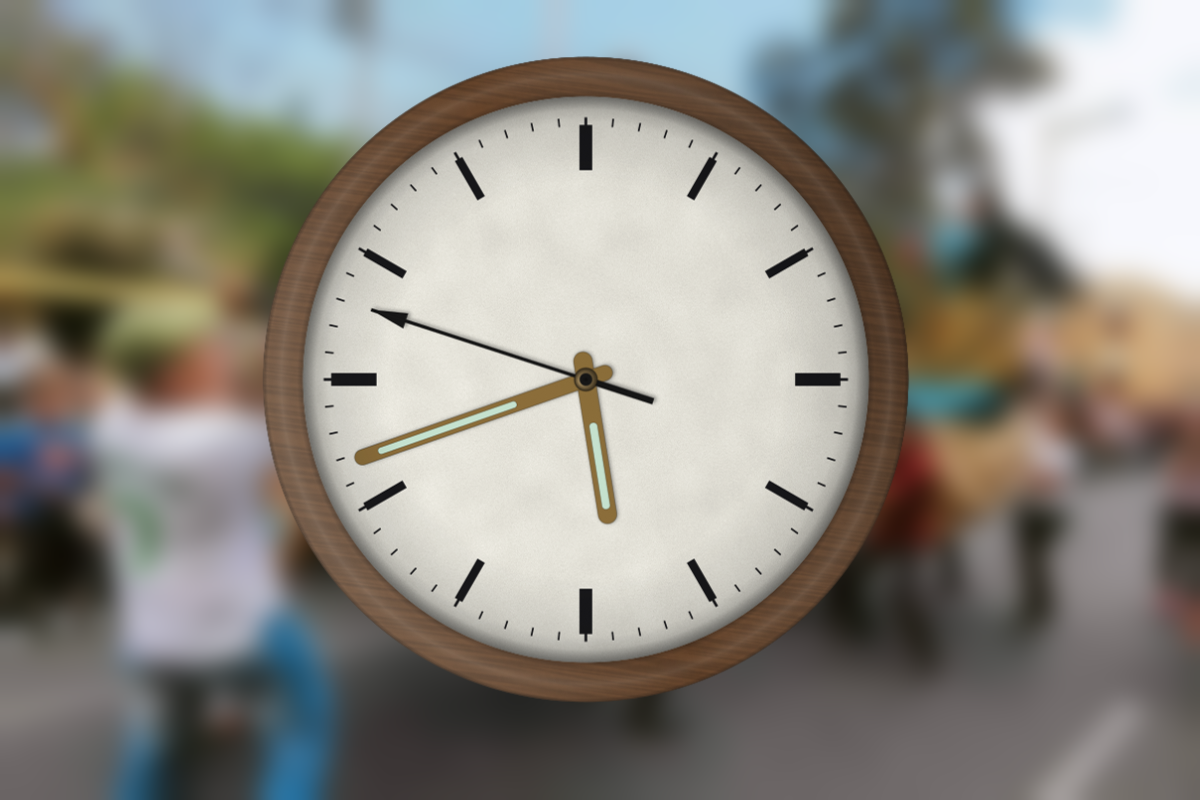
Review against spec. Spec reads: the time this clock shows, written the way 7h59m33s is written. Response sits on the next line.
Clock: 5h41m48s
